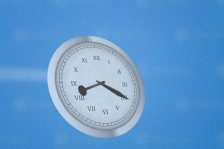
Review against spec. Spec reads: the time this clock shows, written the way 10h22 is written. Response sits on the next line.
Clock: 8h20
